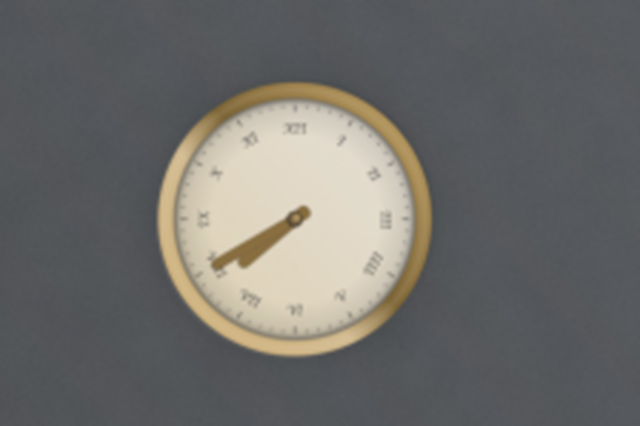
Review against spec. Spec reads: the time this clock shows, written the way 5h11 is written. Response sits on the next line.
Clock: 7h40
